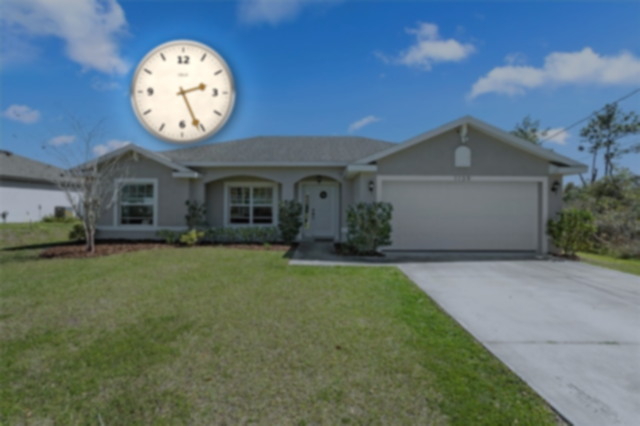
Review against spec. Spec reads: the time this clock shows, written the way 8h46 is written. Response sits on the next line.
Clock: 2h26
